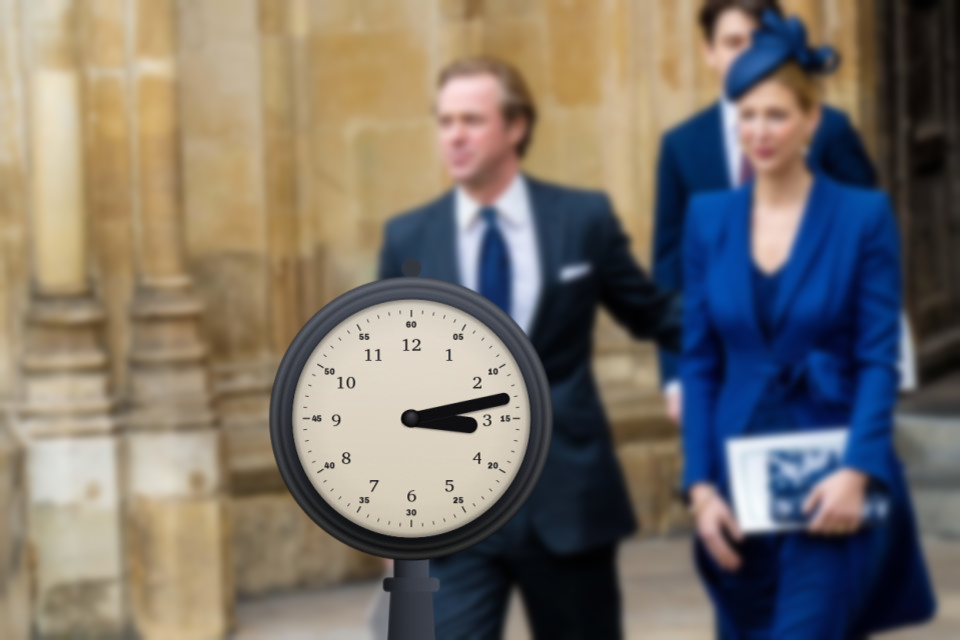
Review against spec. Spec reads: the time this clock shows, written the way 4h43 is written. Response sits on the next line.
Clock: 3h13
